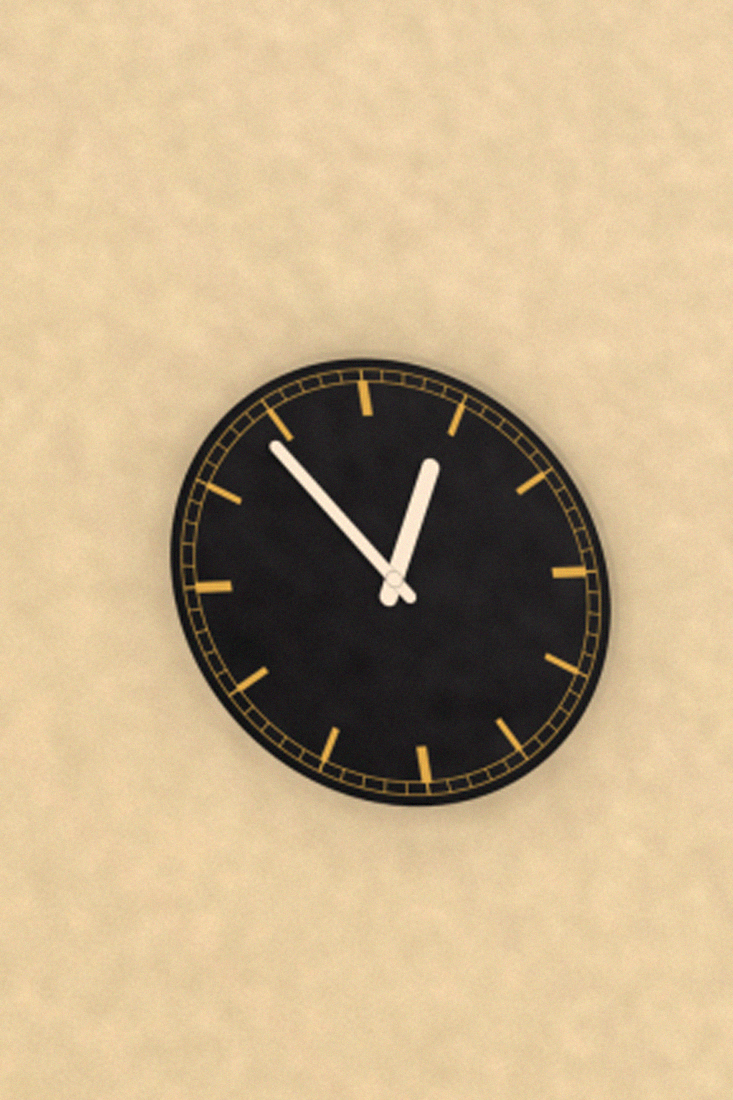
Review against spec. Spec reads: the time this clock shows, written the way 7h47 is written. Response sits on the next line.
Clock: 12h54
